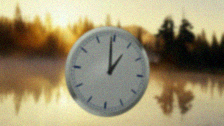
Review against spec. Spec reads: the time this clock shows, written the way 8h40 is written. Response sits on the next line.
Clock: 12h59
